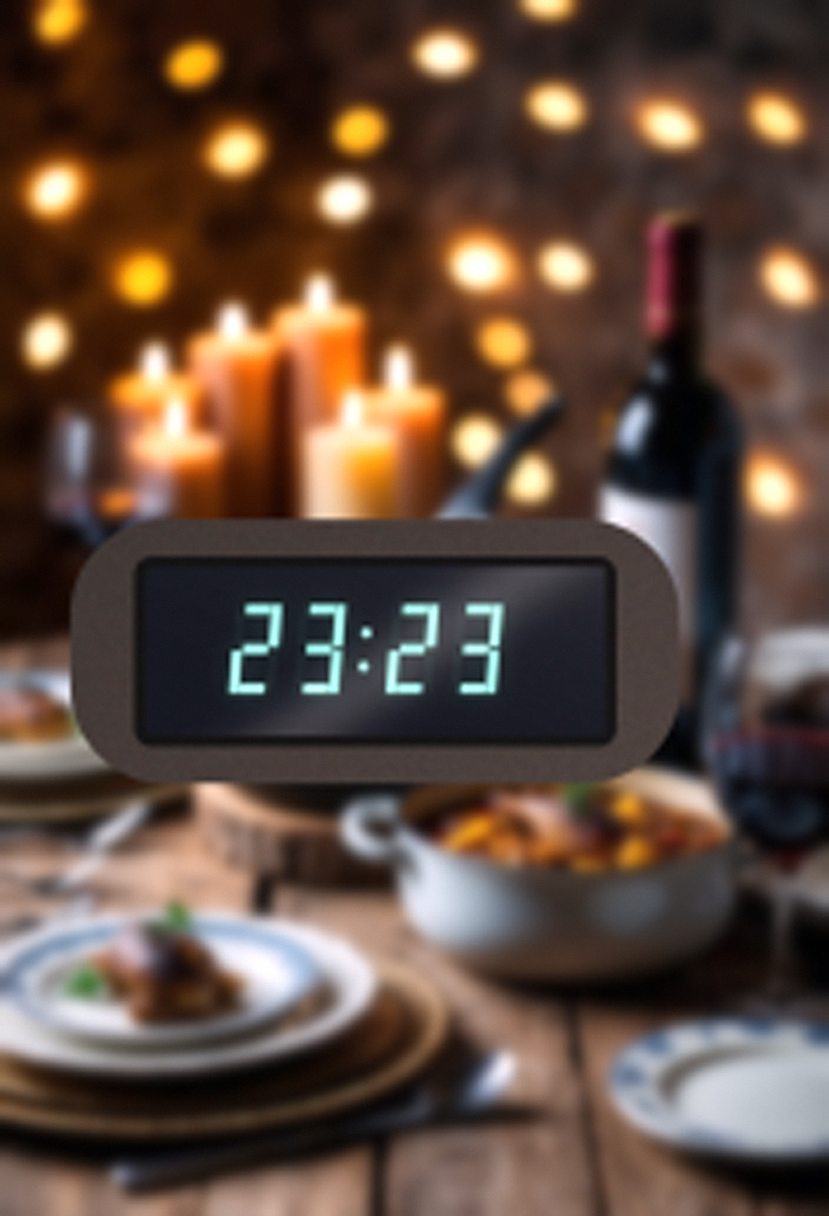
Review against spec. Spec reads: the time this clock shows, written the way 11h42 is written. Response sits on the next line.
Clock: 23h23
